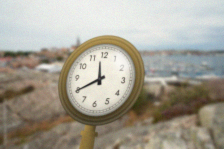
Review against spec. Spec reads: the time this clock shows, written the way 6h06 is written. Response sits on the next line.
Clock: 11h40
